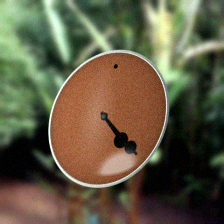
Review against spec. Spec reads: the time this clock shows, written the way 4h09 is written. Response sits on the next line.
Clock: 4h21
